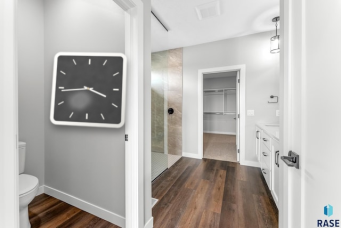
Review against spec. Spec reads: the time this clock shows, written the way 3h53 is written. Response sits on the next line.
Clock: 3h44
